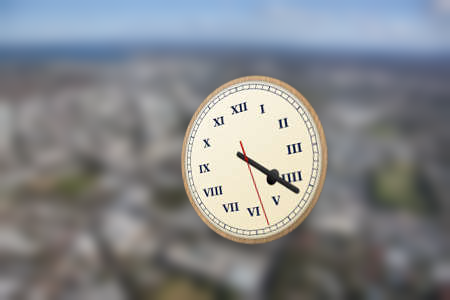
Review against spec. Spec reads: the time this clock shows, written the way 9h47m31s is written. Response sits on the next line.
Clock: 4h21m28s
